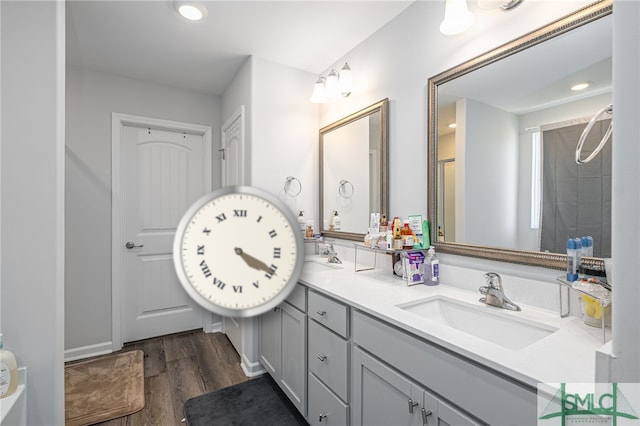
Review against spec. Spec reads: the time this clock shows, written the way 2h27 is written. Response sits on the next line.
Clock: 4h20
